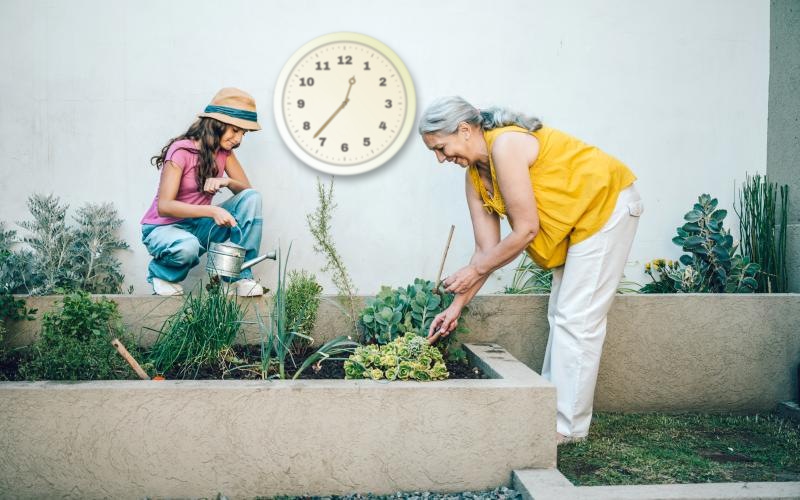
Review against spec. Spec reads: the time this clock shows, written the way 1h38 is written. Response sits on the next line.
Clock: 12h37
